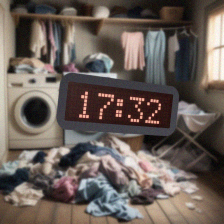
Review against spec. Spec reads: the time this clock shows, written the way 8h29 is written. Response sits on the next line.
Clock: 17h32
